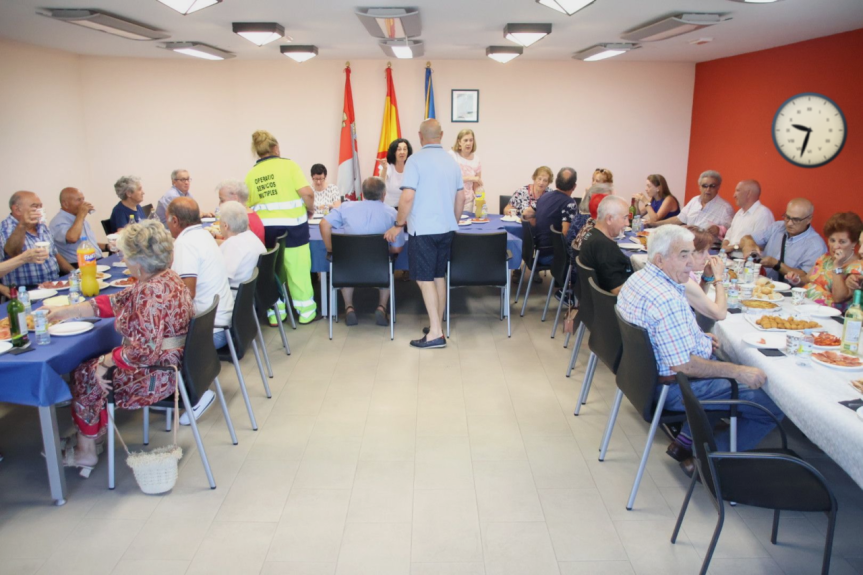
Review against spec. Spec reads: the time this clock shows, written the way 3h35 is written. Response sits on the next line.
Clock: 9h33
